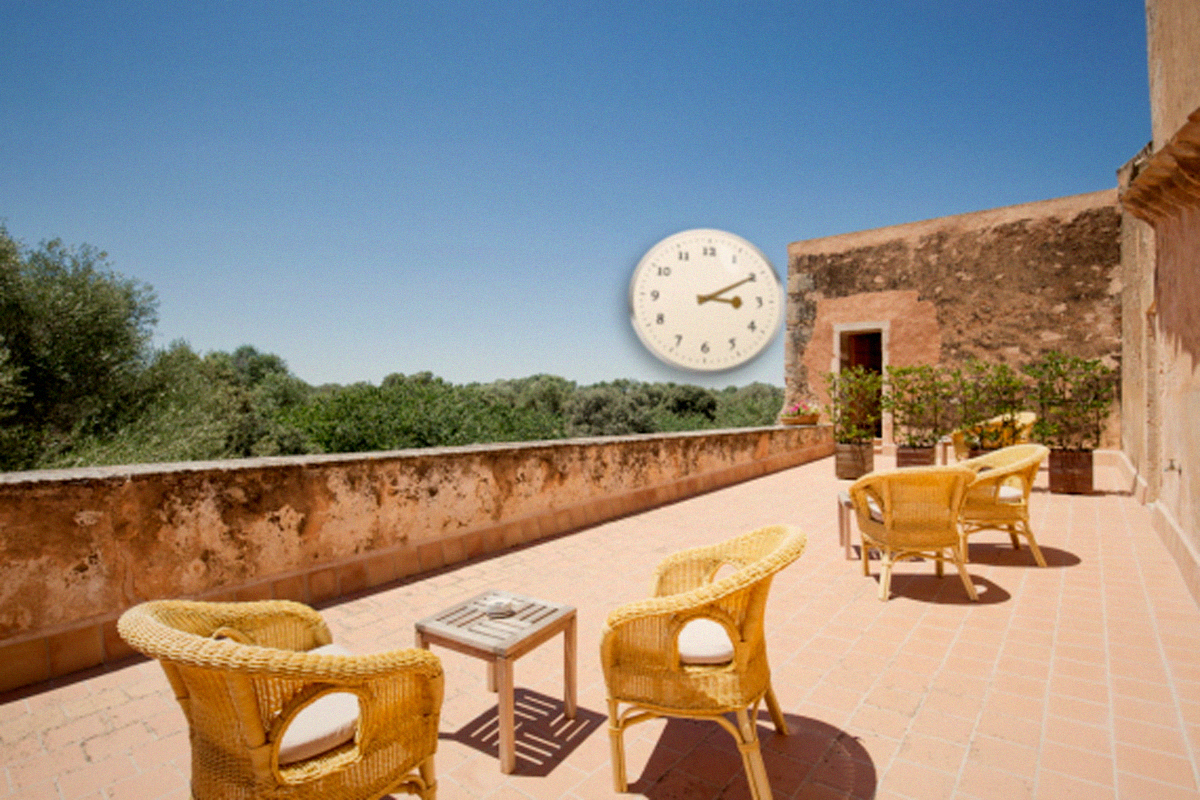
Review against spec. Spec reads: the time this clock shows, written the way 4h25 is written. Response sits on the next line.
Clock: 3h10
